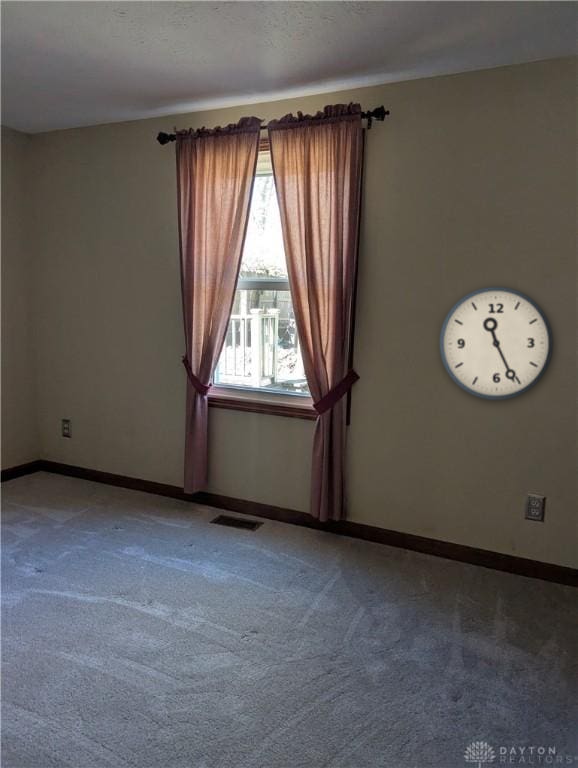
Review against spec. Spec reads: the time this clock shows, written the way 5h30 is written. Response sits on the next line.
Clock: 11h26
